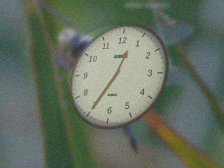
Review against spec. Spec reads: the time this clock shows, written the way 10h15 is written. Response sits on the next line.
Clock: 12h35
